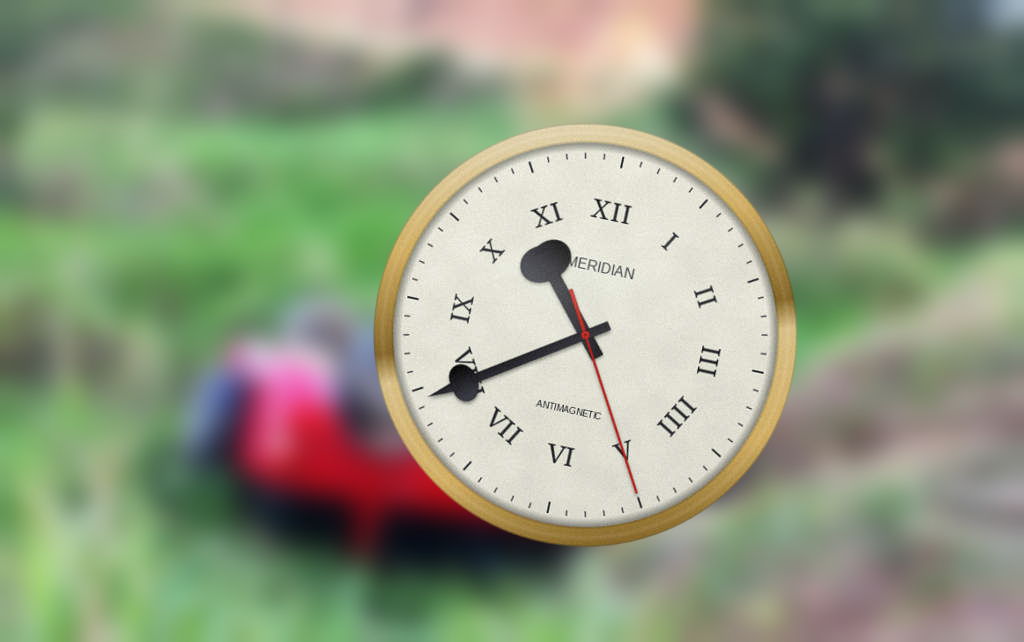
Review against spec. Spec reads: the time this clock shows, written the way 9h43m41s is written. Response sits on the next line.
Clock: 10h39m25s
